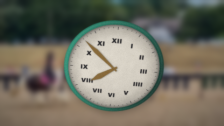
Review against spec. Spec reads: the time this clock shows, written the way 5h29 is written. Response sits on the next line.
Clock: 7h52
